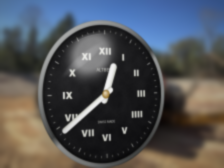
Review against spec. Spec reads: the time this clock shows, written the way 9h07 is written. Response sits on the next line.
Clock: 12h39
